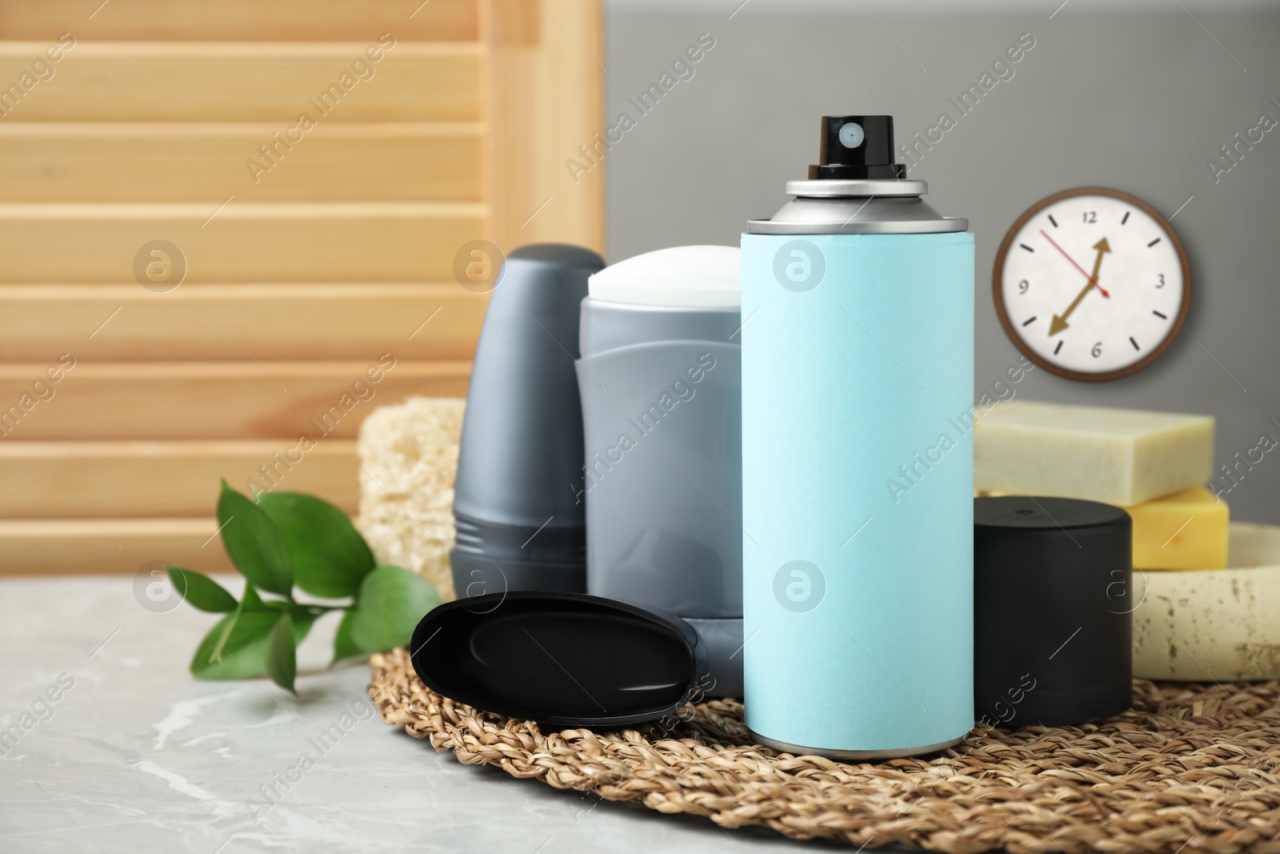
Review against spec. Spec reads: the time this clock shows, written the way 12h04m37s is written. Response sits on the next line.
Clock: 12h36m53s
